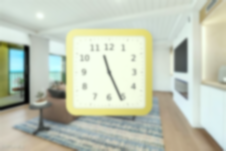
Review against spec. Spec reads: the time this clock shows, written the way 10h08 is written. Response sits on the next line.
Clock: 11h26
